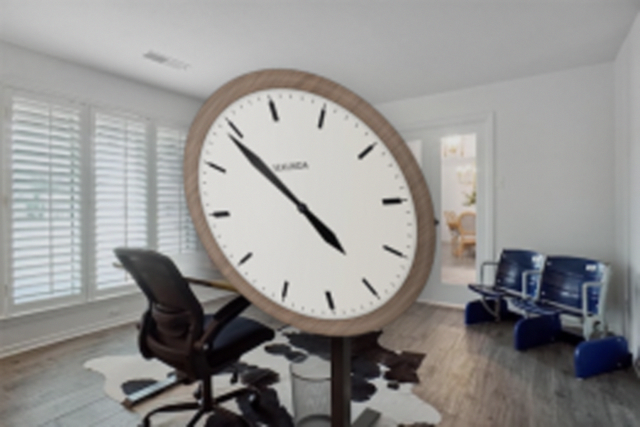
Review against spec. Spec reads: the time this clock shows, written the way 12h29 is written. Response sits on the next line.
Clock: 4h54
